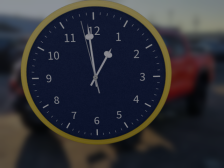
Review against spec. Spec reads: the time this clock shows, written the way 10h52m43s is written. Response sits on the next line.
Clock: 12h58m58s
